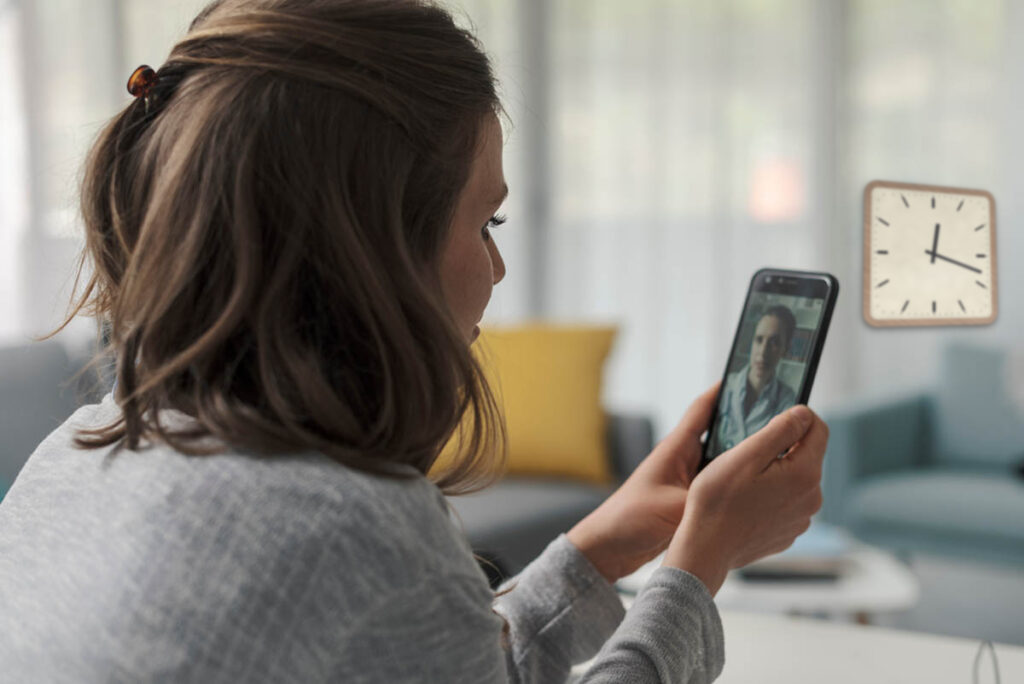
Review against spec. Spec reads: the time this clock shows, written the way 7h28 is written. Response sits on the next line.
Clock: 12h18
